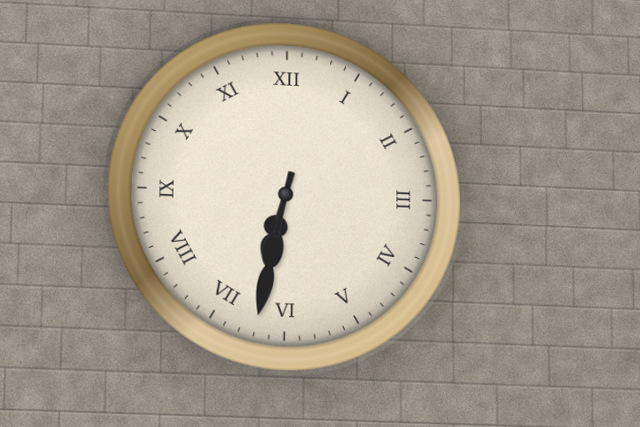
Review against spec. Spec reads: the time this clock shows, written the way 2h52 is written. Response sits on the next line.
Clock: 6h32
